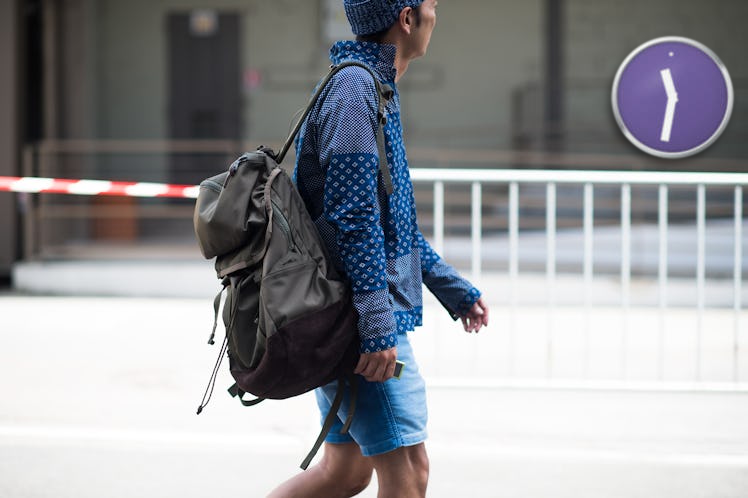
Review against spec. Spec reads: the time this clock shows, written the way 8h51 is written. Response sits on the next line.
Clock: 11h32
